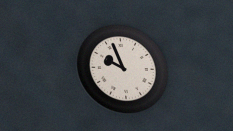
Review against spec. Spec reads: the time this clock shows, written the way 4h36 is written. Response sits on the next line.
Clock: 9h57
